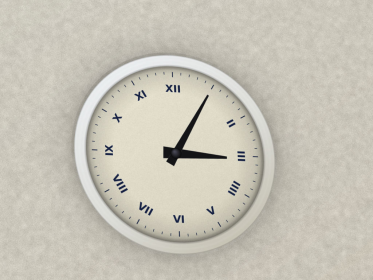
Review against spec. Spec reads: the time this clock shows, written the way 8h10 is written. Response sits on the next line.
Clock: 3h05
